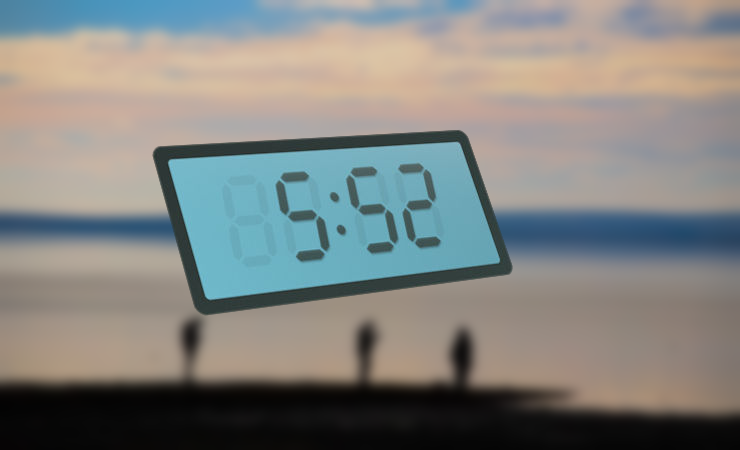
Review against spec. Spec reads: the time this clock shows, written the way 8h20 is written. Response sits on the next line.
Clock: 5h52
